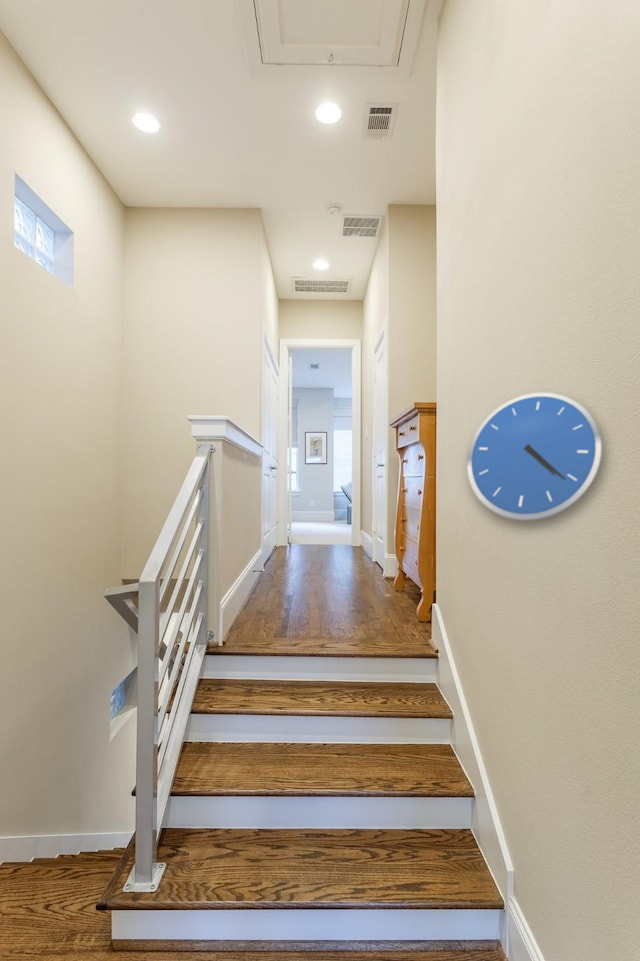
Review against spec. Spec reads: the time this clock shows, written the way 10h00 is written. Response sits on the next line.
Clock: 4h21
